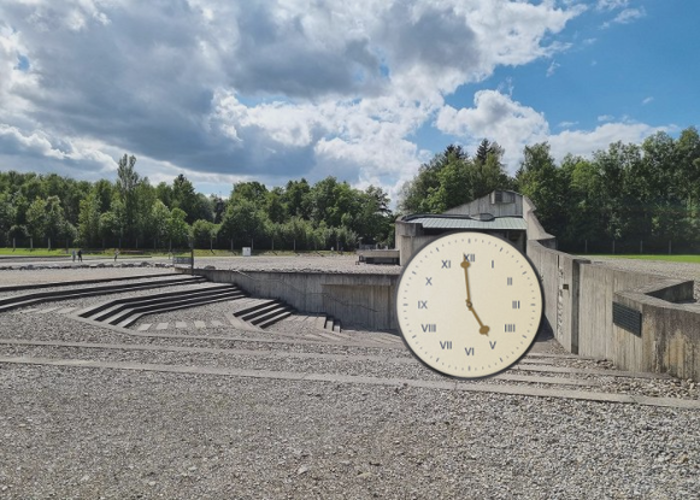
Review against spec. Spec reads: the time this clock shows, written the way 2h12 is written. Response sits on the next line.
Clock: 4h59
